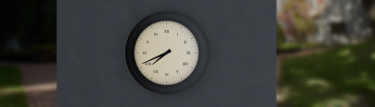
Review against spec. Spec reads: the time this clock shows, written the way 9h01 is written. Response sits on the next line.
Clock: 7h41
